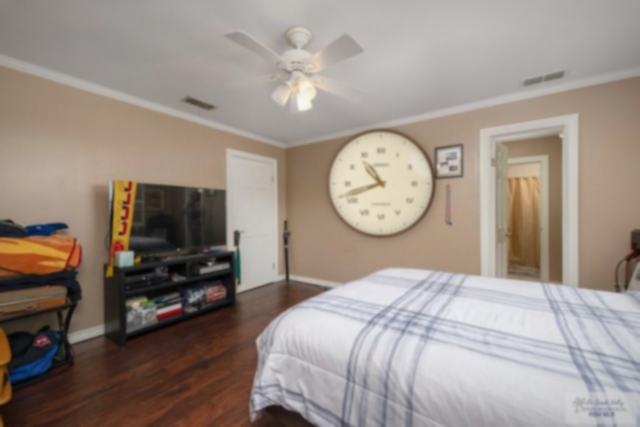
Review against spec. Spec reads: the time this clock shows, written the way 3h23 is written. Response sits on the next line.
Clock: 10h42
